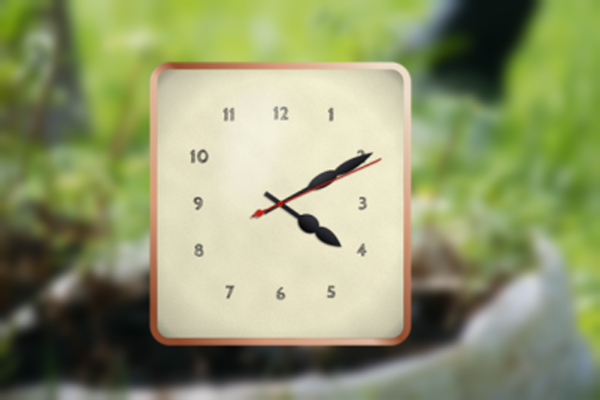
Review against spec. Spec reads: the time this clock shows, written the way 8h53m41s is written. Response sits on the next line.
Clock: 4h10m11s
